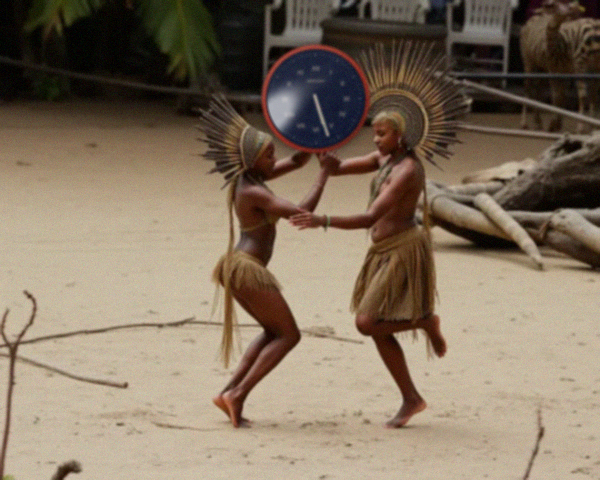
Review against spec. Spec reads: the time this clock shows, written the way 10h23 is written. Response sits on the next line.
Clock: 5h27
